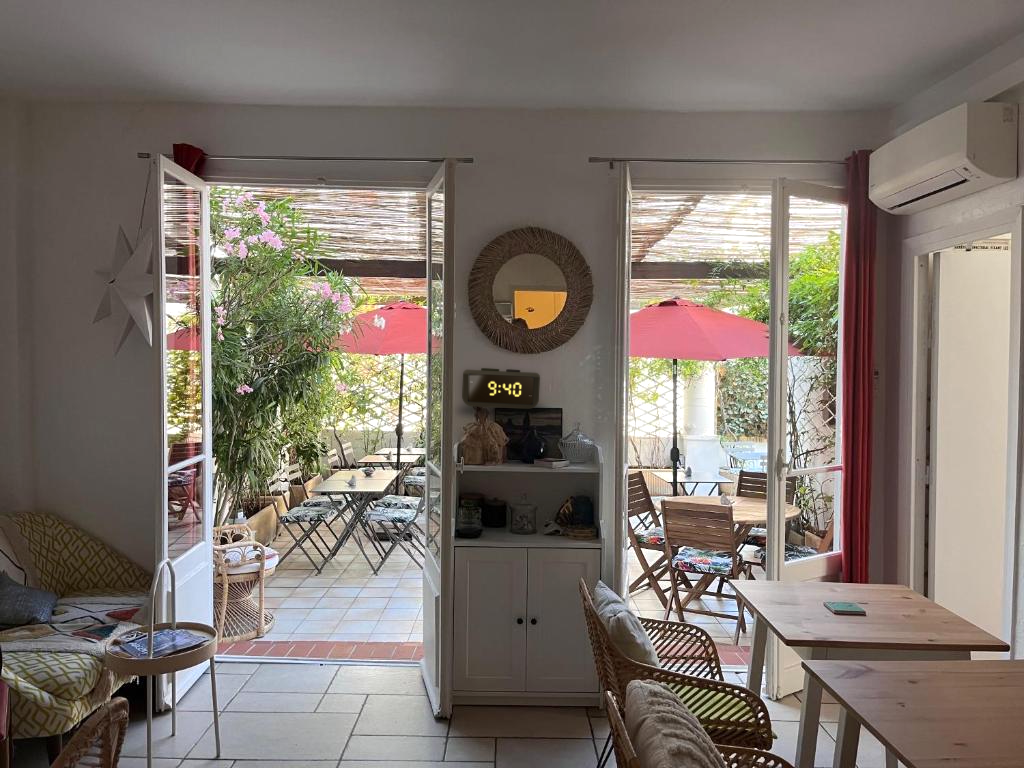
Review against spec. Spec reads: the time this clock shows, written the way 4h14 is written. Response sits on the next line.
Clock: 9h40
